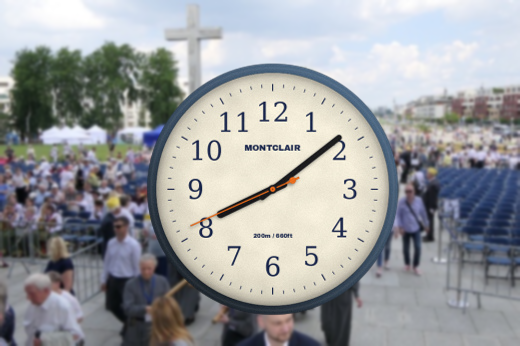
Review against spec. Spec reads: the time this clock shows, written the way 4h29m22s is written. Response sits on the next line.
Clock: 8h08m41s
